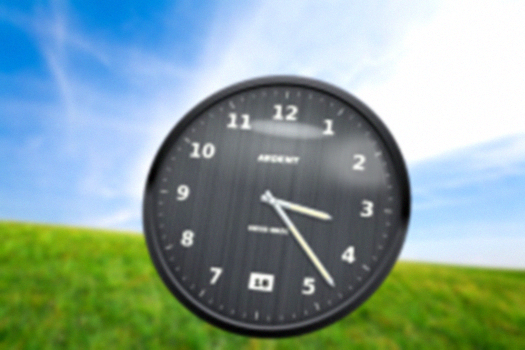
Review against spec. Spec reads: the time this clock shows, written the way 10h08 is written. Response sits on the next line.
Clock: 3h23
